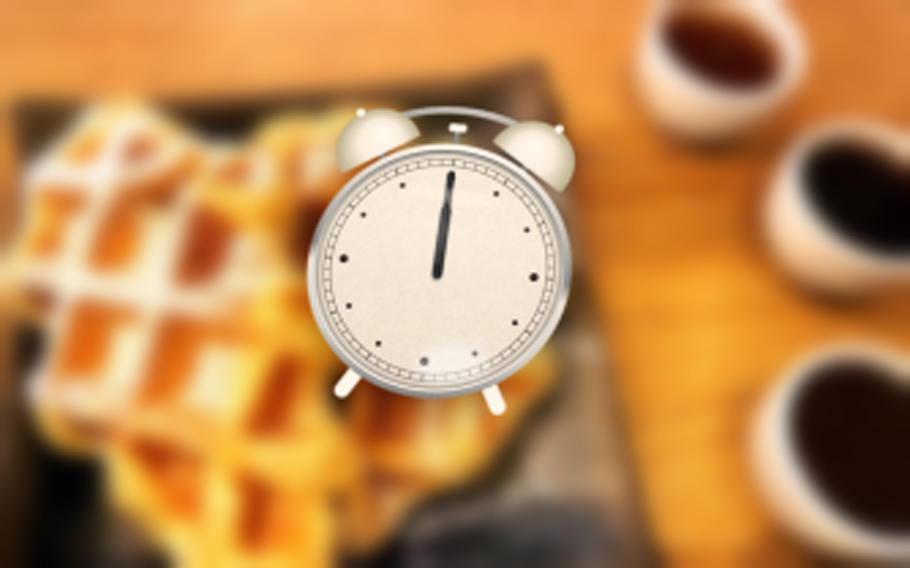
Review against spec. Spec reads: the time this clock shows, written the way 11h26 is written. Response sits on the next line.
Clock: 12h00
